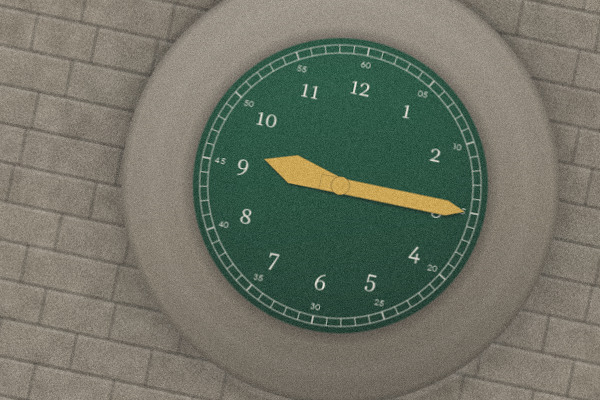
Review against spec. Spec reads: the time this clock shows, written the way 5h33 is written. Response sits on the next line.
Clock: 9h15
